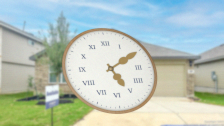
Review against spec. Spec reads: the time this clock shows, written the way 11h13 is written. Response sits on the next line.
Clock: 5h10
